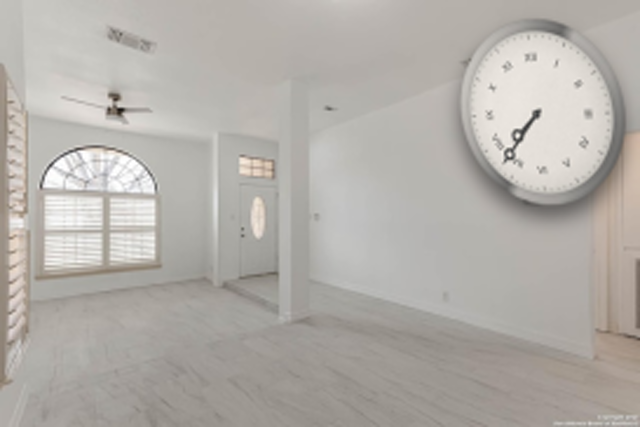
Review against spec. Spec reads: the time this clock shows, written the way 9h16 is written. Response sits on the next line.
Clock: 7h37
